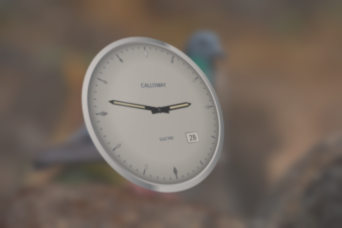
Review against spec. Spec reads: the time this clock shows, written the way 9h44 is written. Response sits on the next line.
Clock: 2h47
